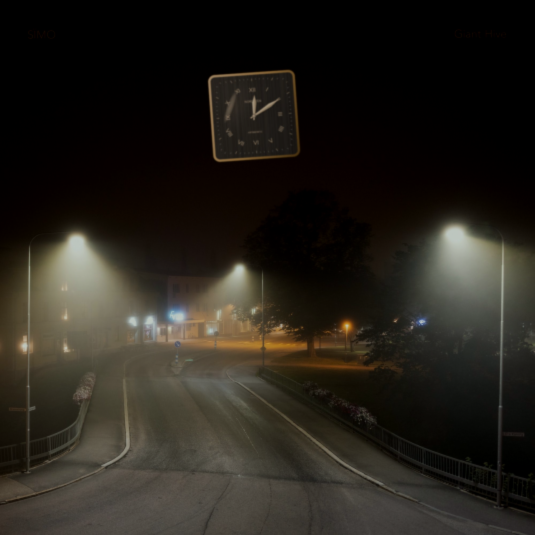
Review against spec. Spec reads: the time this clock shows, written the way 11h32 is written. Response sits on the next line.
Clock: 12h10
